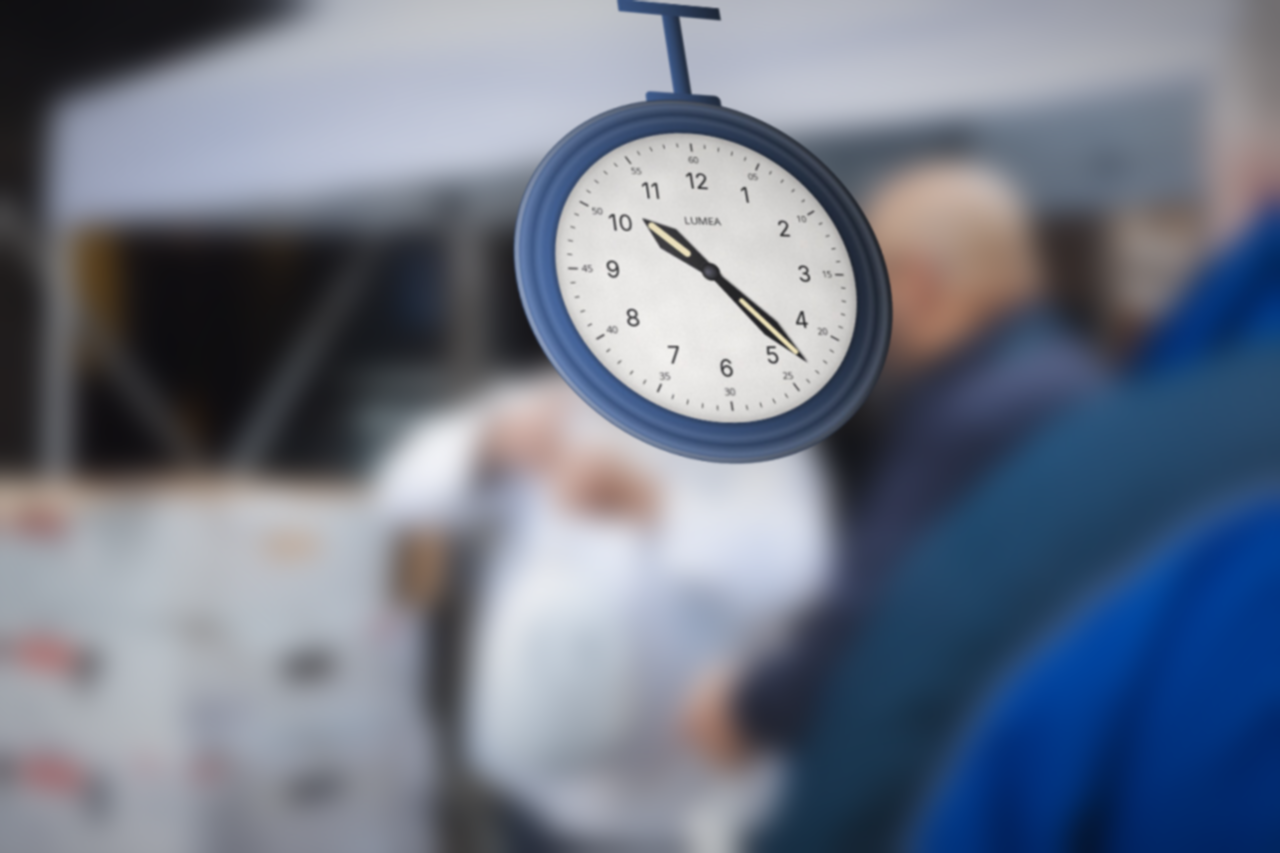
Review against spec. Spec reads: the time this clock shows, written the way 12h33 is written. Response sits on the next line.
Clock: 10h23
